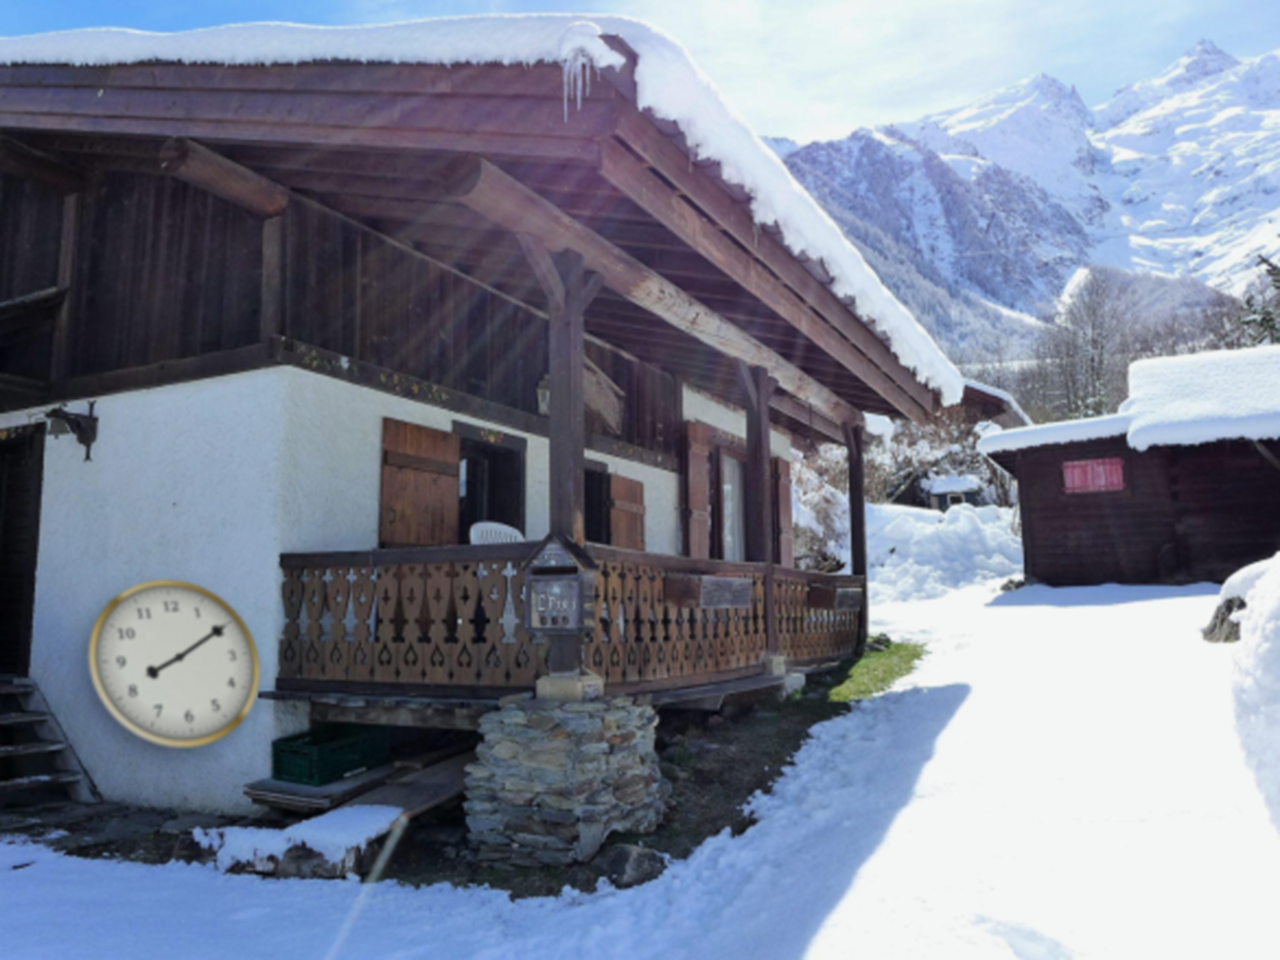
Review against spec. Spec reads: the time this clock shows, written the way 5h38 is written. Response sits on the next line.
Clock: 8h10
